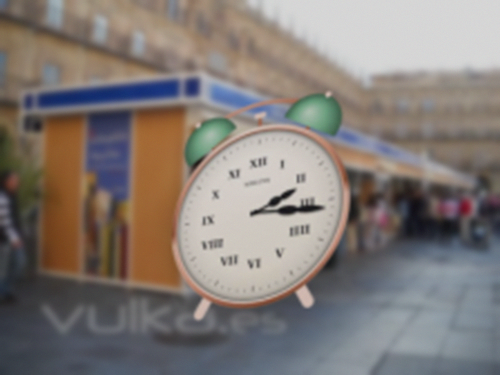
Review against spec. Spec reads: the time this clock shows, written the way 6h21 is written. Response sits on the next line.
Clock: 2h16
